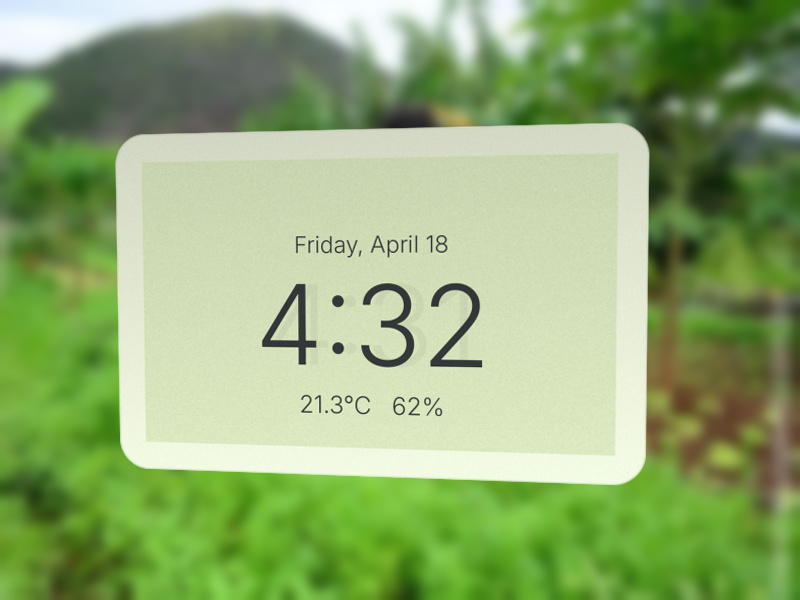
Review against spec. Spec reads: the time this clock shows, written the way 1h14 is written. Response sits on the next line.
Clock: 4h32
